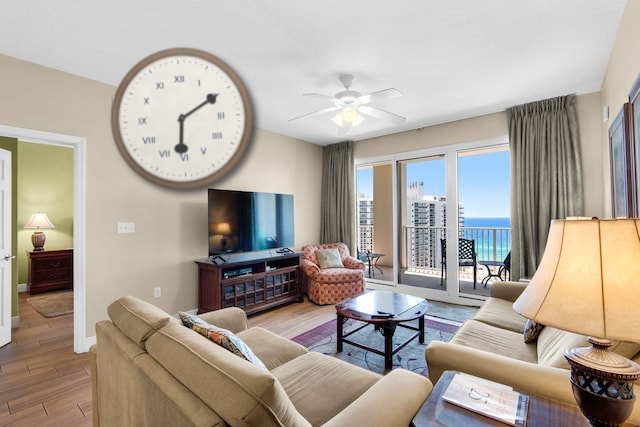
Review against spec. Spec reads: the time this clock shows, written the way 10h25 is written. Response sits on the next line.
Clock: 6h10
